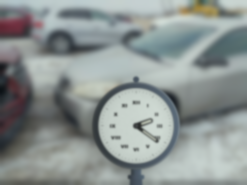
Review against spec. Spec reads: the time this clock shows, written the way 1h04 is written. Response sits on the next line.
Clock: 2h21
